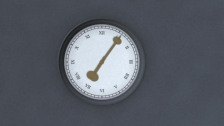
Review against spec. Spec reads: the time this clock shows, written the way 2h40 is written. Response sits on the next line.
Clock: 7h06
